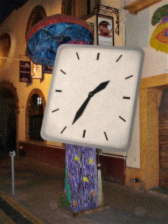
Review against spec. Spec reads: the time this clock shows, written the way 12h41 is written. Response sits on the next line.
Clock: 1h34
